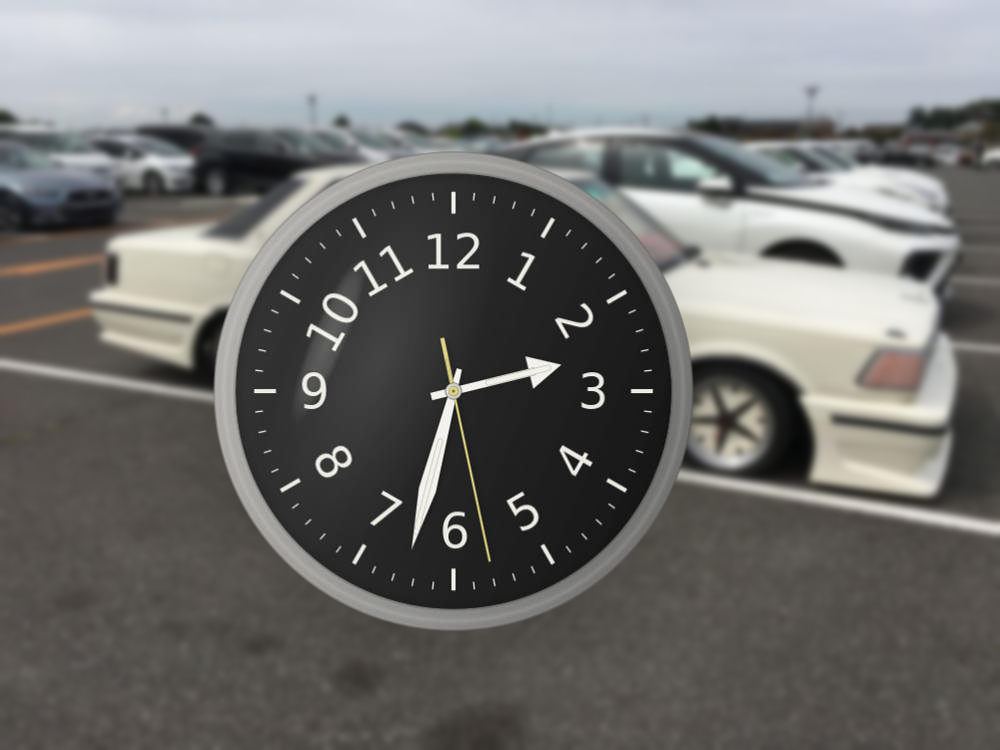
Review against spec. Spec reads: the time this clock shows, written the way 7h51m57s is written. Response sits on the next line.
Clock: 2h32m28s
